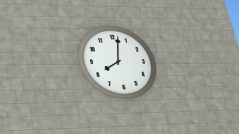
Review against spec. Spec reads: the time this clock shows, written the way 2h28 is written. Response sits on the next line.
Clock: 8h02
